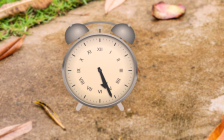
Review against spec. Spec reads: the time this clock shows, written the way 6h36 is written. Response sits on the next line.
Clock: 5h26
